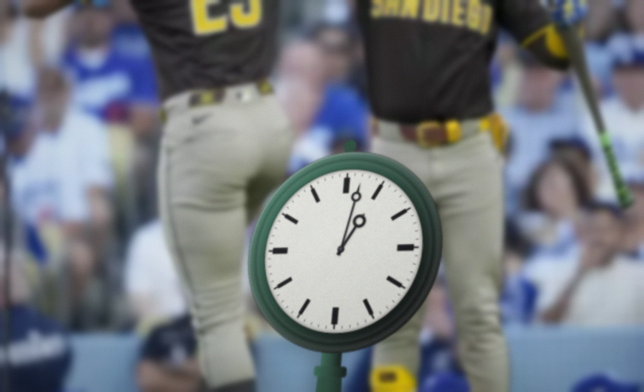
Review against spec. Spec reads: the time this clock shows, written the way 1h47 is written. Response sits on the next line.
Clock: 1h02
